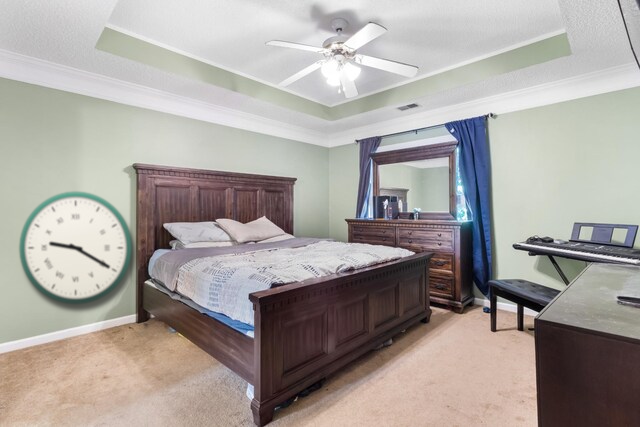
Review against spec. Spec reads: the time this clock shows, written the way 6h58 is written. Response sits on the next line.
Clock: 9h20
